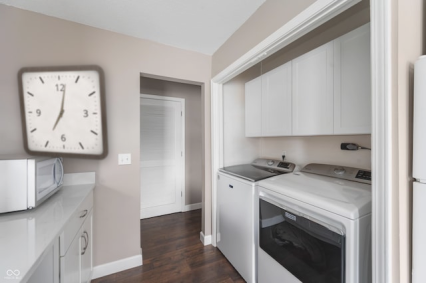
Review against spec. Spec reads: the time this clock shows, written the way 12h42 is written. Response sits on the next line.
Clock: 7h02
